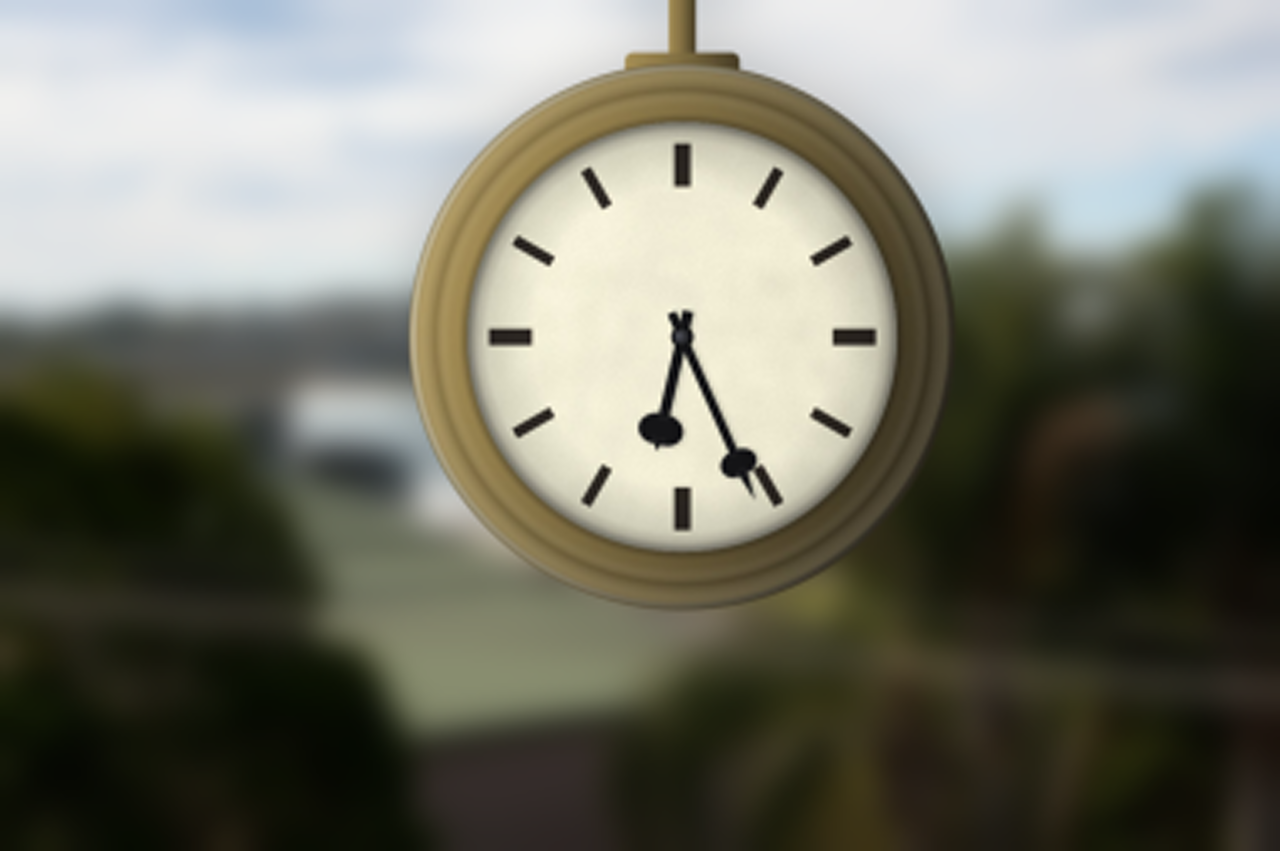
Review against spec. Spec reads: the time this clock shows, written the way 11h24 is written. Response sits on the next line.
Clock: 6h26
